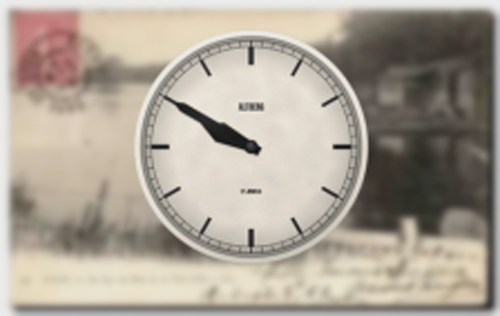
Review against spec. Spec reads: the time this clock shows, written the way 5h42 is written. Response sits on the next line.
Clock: 9h50
